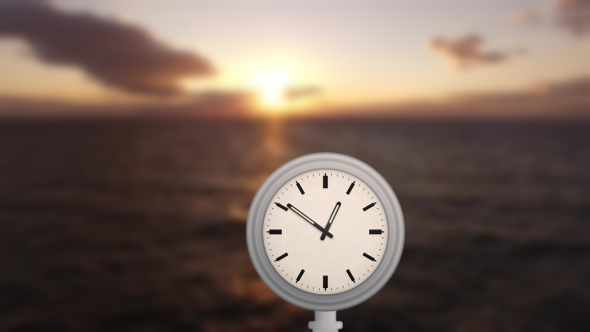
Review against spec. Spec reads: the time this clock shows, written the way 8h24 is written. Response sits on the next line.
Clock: 12h51
